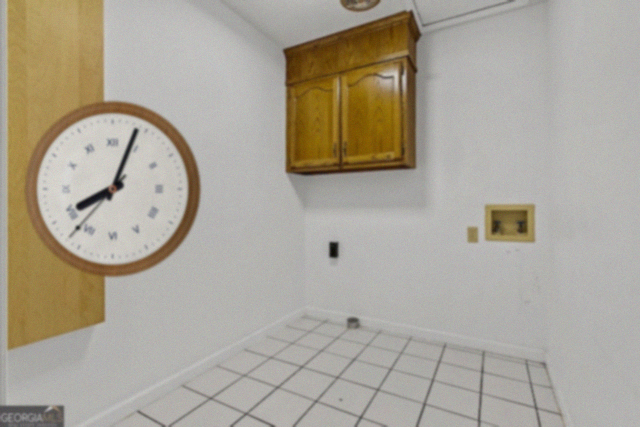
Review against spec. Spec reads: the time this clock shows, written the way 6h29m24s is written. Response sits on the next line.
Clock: 8h03m37s
